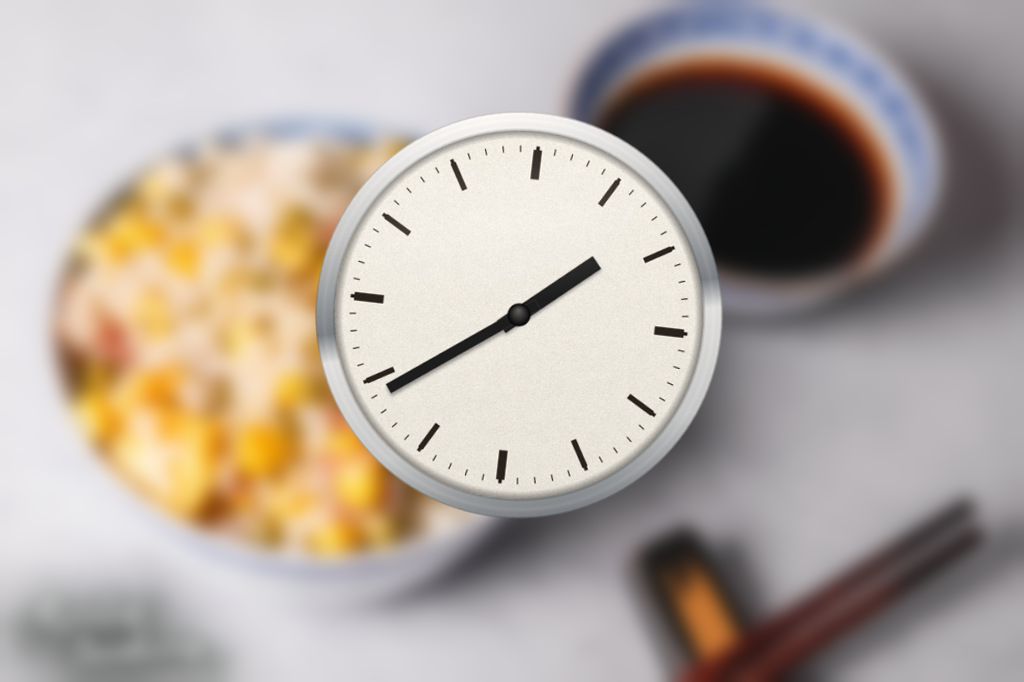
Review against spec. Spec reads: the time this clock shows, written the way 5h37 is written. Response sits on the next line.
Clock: 1h39
